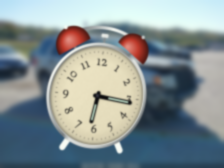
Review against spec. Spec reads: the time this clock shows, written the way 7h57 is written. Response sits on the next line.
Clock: 6h16
